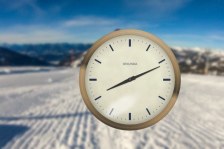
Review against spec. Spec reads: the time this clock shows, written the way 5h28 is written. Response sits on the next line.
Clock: 8h11
